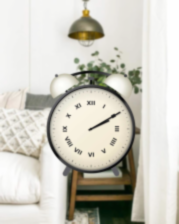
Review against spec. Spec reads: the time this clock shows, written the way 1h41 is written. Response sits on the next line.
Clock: 2h10
